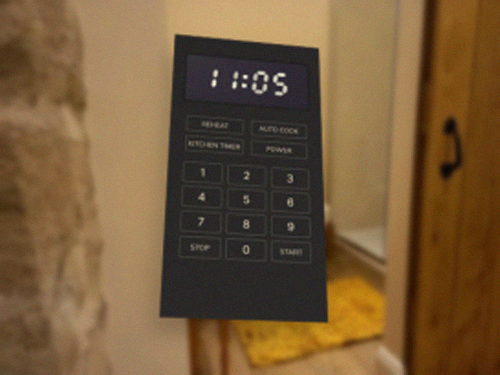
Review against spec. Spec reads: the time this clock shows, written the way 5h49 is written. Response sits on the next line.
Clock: 11h05
